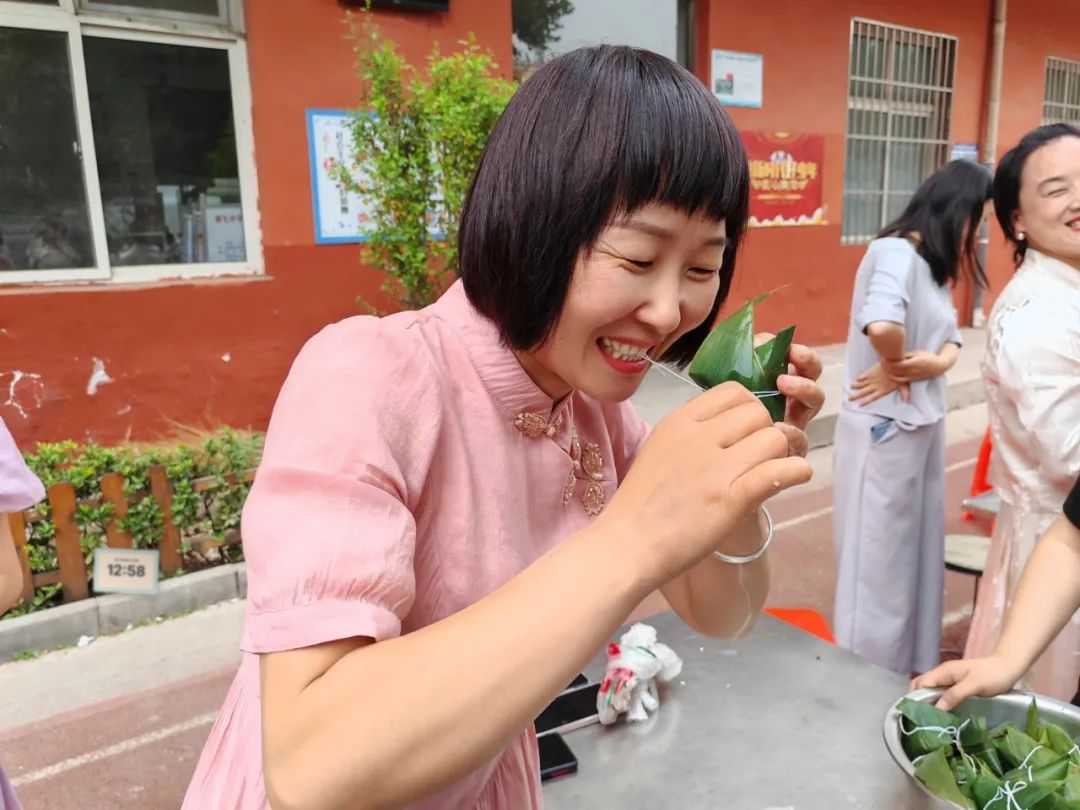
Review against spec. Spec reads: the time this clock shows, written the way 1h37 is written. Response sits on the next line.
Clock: 12h58
